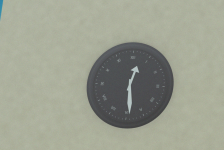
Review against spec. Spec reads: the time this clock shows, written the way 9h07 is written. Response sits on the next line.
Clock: 12h29
